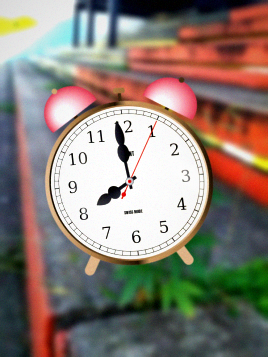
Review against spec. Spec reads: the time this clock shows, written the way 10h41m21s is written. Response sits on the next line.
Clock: 7h59m05s
